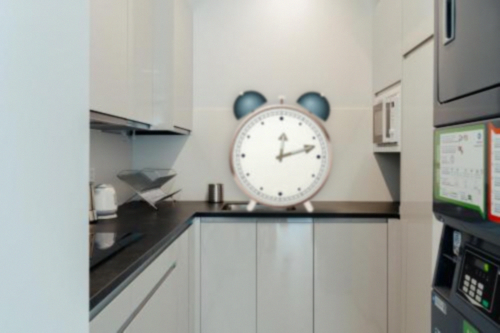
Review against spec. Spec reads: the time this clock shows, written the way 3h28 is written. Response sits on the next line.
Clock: 12h12
